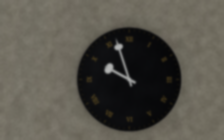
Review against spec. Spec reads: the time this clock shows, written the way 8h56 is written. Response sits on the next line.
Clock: 9h57
